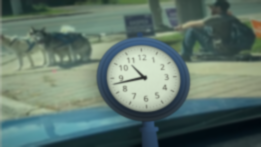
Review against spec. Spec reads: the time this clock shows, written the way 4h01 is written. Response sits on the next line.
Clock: 10h43
